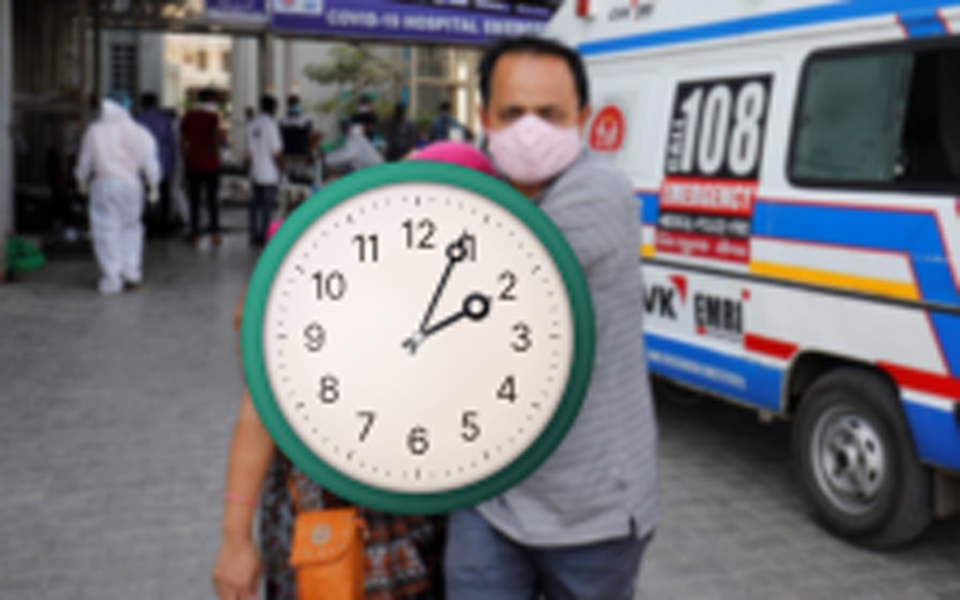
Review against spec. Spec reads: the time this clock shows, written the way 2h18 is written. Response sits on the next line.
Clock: 2h04
